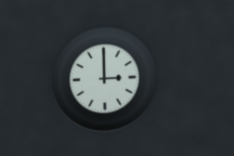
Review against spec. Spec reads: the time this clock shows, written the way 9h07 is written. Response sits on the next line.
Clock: 3h00
